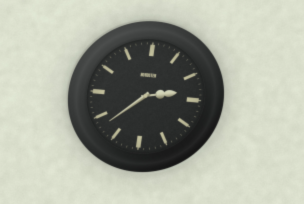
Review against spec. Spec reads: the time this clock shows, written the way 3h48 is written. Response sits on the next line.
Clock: 2h38
